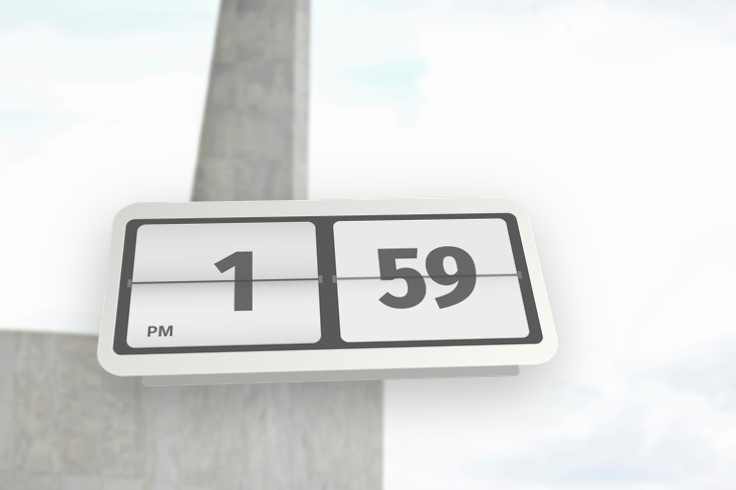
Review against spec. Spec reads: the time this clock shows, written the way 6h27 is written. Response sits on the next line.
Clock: 1h59
